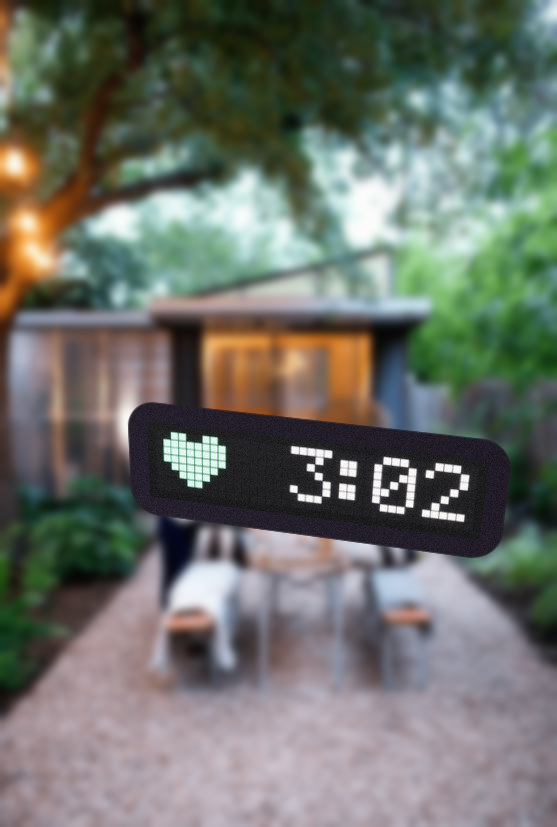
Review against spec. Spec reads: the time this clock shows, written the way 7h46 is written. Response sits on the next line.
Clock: 3h02
